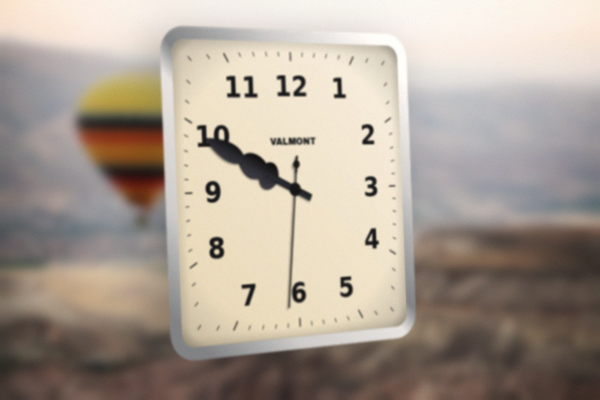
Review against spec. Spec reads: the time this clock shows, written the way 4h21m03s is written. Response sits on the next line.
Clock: 9h49m31s
